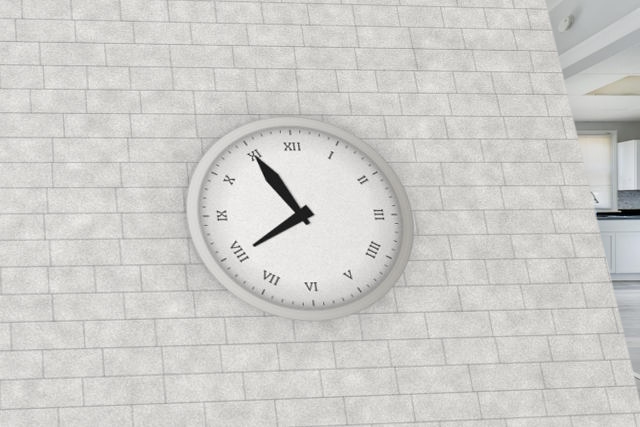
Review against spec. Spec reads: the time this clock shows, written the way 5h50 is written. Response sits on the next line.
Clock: 7h55
